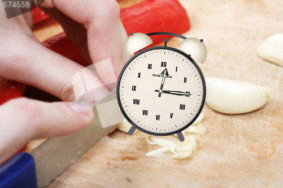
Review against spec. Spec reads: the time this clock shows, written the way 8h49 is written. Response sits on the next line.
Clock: 12h15
